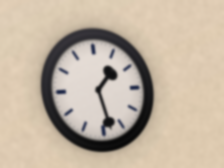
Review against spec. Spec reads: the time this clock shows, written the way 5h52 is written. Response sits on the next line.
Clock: 1h28
